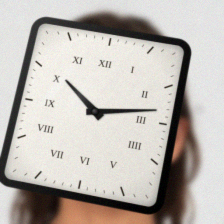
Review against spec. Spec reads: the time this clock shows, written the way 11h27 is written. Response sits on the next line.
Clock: 10h13
